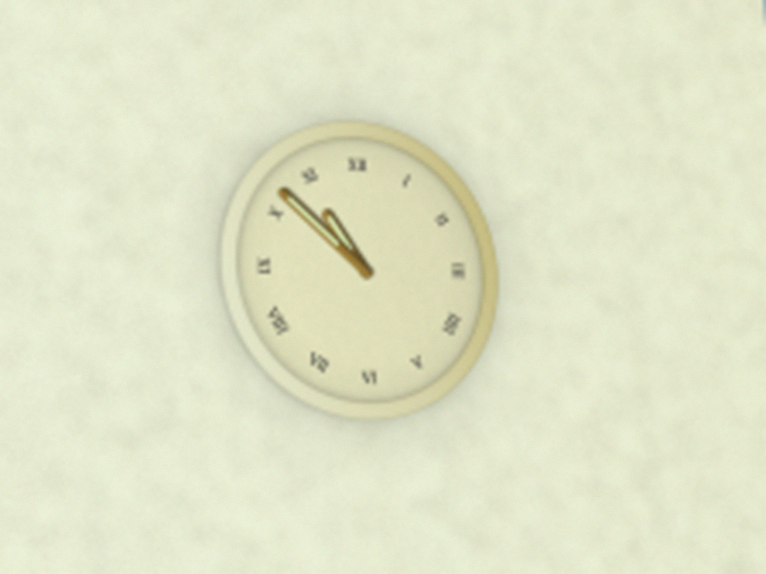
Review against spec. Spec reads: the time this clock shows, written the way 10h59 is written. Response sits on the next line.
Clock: 10h52
